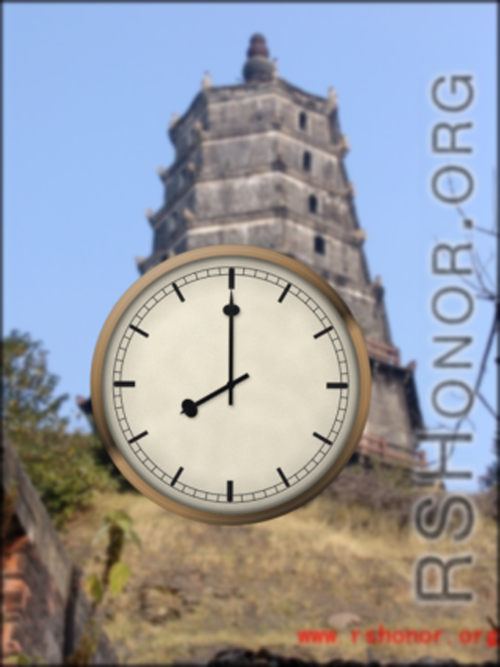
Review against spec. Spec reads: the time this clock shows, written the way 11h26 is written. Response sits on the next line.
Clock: 8h00
